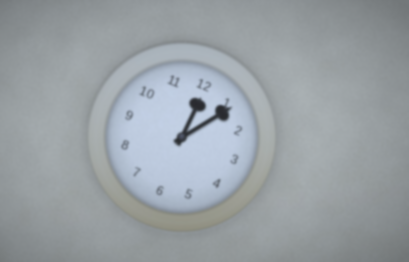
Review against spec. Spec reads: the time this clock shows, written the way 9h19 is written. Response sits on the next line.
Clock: 12h06
